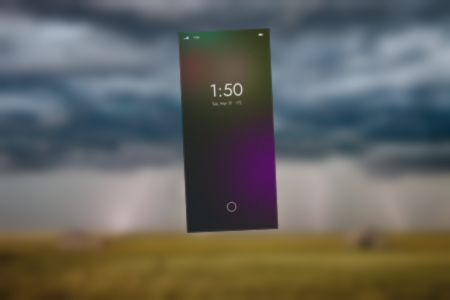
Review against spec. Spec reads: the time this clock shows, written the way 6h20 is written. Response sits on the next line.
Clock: 1h50
